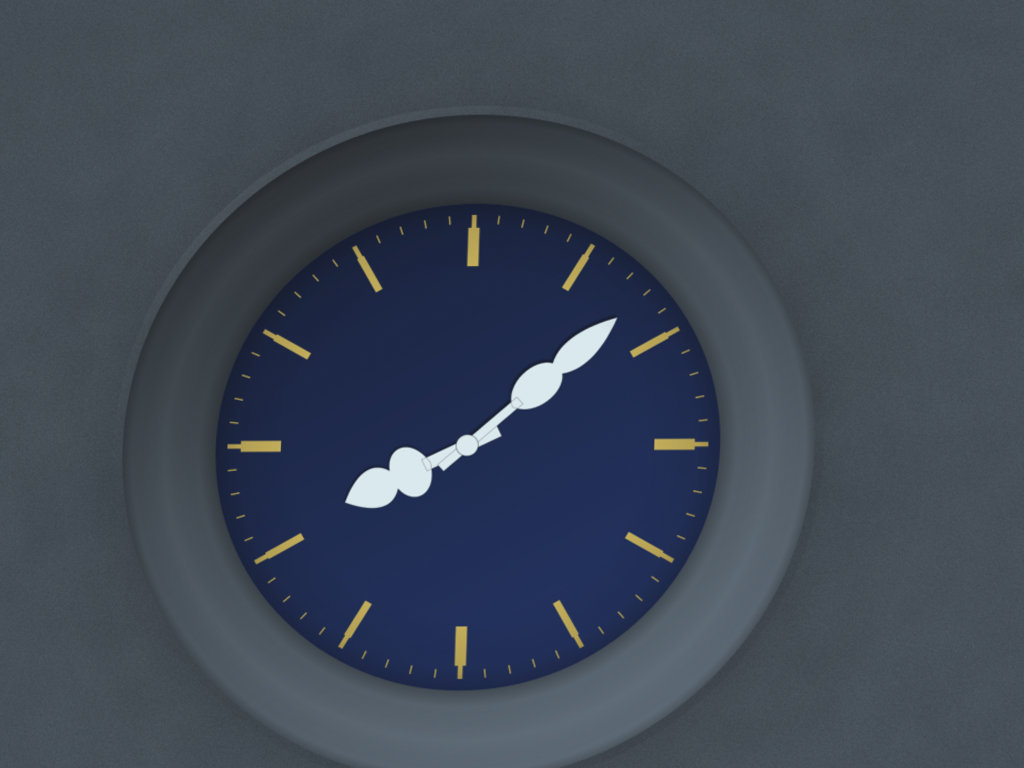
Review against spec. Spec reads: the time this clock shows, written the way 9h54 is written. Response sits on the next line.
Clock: 8h08
